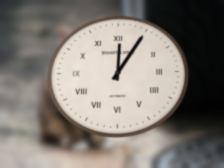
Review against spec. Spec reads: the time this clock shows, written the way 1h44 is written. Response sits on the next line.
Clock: 12h05
